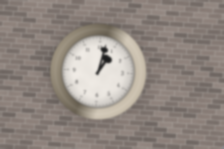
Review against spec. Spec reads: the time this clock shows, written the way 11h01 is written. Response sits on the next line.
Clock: 1h02
